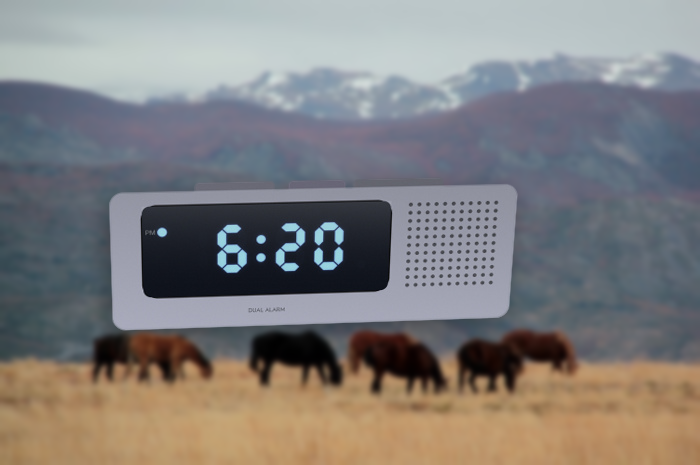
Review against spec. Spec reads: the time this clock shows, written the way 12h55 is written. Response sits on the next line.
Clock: 6h20
